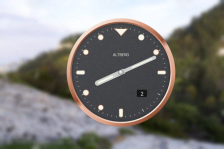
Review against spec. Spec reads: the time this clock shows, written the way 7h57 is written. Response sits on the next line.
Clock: 8h11
